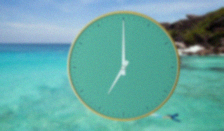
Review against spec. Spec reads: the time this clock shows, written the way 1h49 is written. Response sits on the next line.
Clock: 7h00
